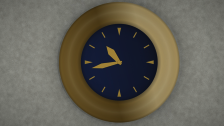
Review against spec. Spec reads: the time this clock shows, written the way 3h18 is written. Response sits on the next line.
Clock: 10h43
